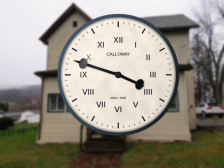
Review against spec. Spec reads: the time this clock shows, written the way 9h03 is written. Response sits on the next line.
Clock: 3h48
